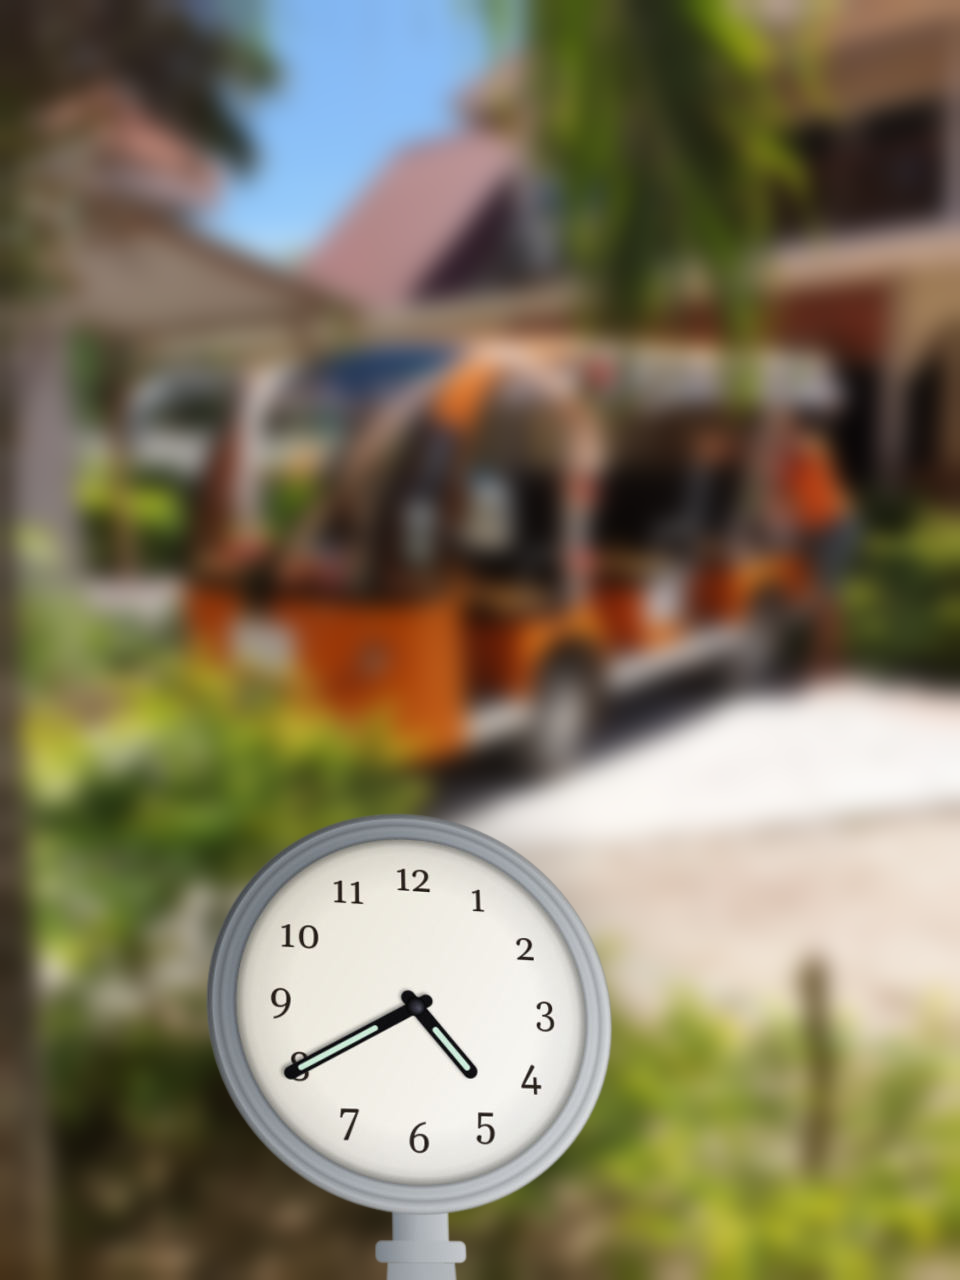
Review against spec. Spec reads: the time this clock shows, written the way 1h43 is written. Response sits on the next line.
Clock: 4h40
